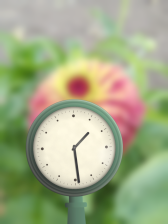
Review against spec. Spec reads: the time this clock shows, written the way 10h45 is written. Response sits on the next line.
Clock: 1h29
